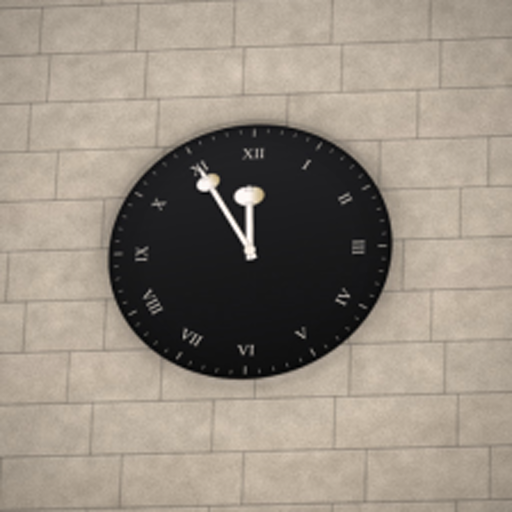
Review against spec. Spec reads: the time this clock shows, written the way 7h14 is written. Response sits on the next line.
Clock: 11h55
